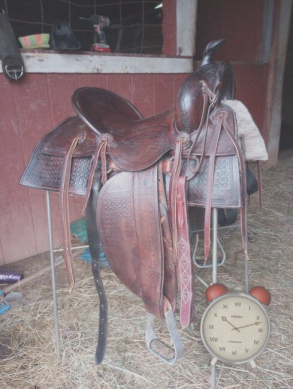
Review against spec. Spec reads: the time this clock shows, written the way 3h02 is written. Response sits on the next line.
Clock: 10h12
